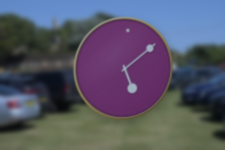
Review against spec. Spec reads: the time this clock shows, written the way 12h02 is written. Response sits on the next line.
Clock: 5h08
